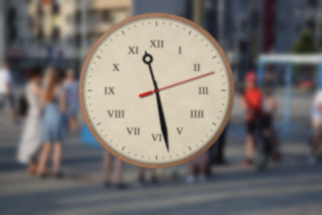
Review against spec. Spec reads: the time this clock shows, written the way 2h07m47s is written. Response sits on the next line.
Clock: 11h28m12s
